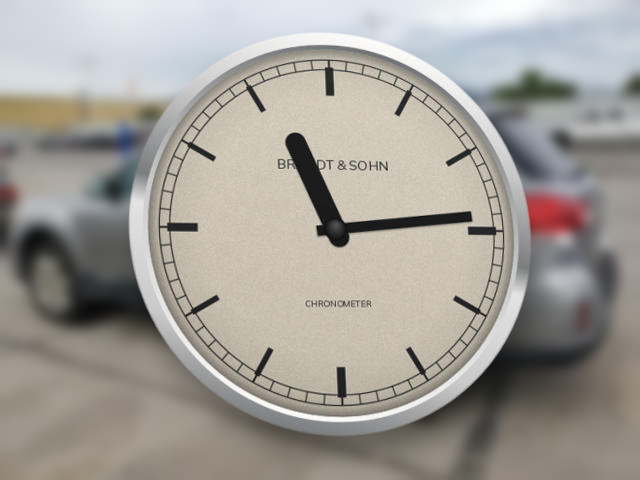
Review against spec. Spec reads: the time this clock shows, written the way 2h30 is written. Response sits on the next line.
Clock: 11h14
